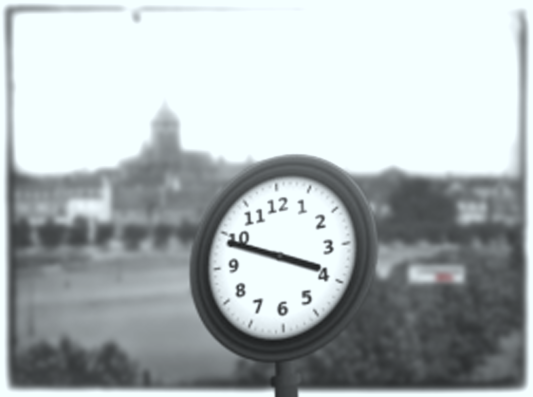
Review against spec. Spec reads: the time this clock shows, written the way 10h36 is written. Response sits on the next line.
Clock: 3h49
